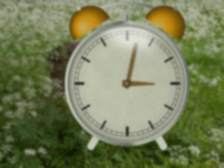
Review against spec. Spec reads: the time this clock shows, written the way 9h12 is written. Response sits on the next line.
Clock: 3h02
